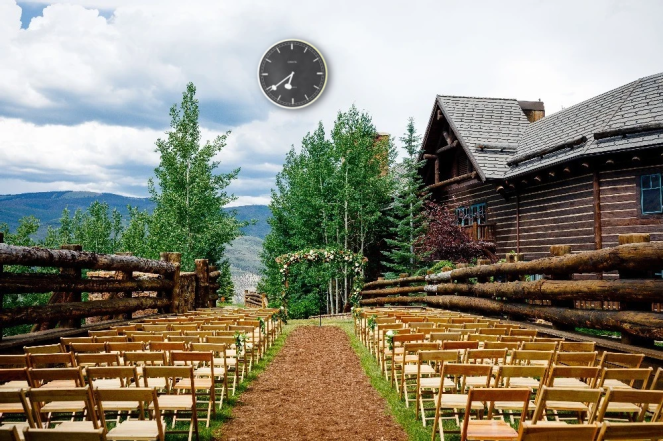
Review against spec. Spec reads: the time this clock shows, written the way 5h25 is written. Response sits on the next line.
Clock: 6h39
